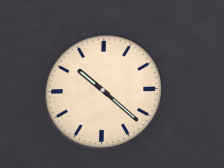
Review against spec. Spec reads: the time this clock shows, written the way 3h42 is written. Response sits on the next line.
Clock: 10h22
